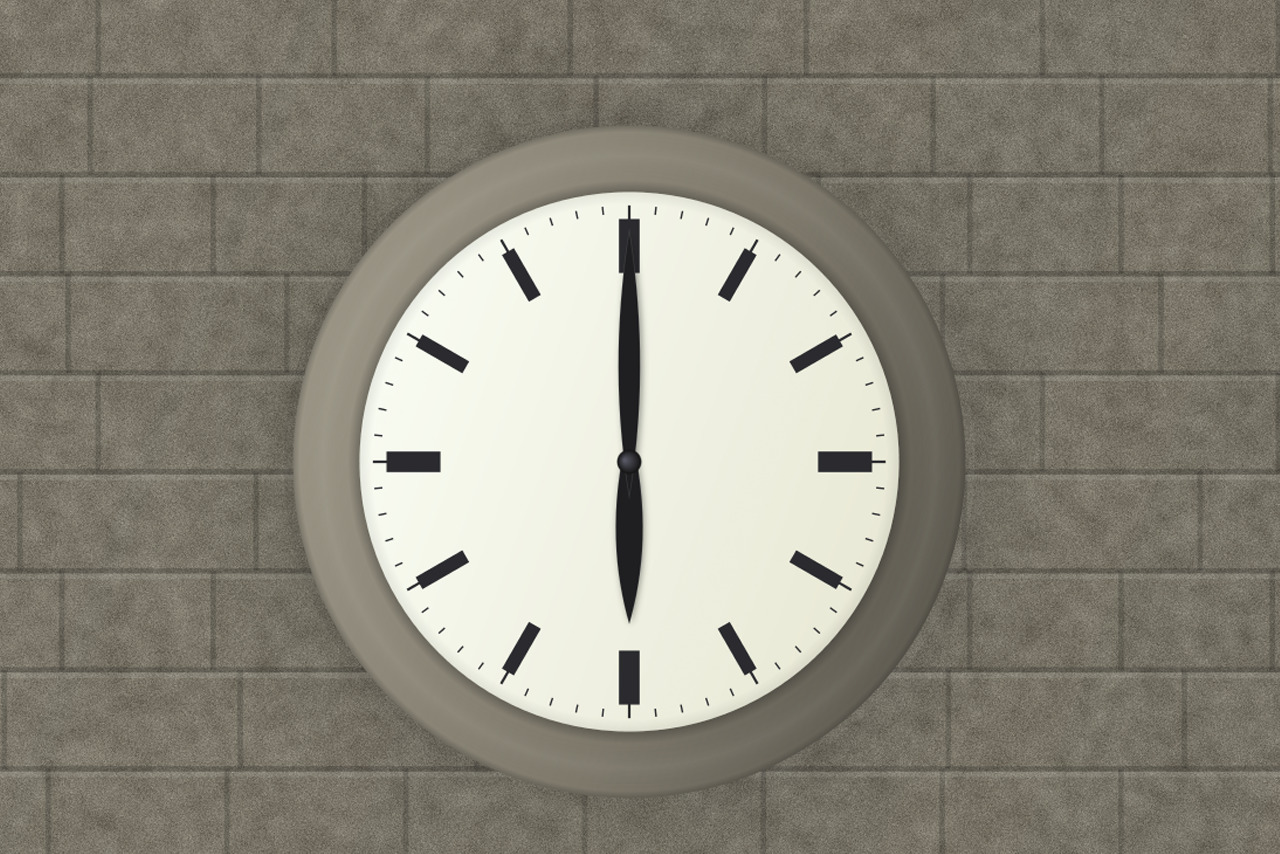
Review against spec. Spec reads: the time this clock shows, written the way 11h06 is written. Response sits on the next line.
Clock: 6h00
